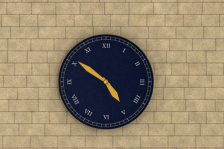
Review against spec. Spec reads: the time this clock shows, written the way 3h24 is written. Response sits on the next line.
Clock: 4h51
